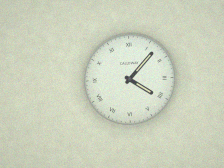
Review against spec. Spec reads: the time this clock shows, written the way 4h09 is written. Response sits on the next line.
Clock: 4h07
